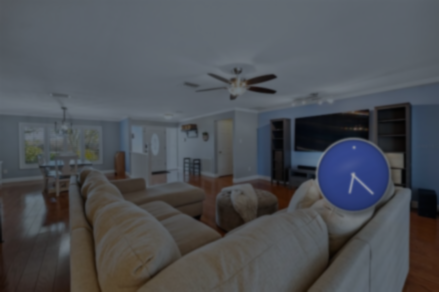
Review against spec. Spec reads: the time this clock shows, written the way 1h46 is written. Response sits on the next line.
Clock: 6h22
